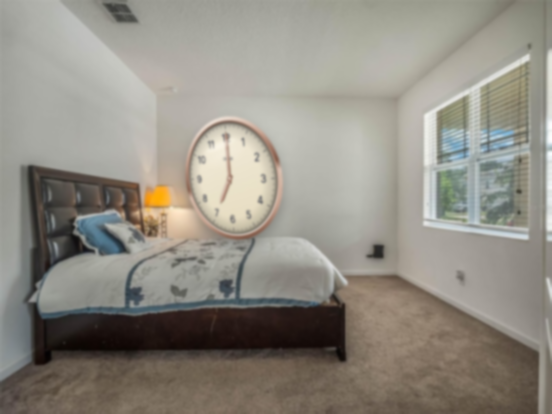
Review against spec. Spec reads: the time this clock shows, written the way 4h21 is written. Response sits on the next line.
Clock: 7h00
